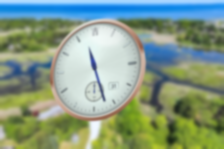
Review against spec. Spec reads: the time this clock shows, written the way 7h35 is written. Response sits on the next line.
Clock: 11h27
